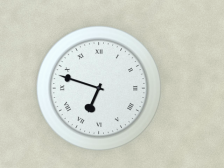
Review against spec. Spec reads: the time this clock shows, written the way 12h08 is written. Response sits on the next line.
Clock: 6h48
